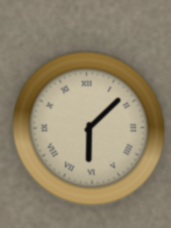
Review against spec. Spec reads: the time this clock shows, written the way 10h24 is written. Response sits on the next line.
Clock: 6h08
